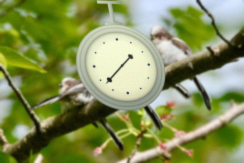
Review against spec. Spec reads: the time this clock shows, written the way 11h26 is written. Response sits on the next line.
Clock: 1h38
